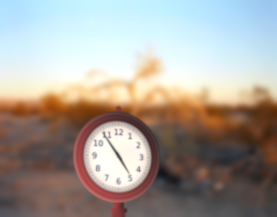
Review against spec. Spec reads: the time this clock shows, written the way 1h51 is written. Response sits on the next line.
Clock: 4h54
